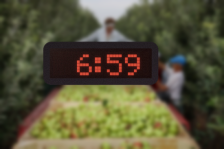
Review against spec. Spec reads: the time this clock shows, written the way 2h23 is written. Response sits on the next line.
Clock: 6h59
